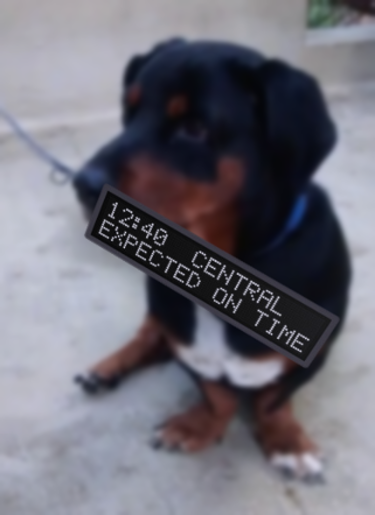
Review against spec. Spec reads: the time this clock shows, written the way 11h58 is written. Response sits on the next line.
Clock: 12h40
